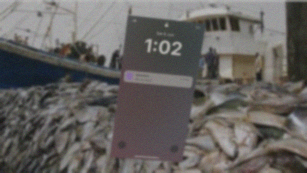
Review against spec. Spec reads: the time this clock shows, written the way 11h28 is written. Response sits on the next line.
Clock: 1h02
